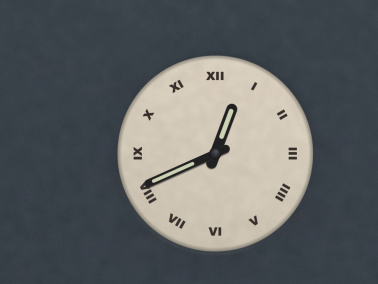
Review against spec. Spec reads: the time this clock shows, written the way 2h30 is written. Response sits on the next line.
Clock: 12h41
